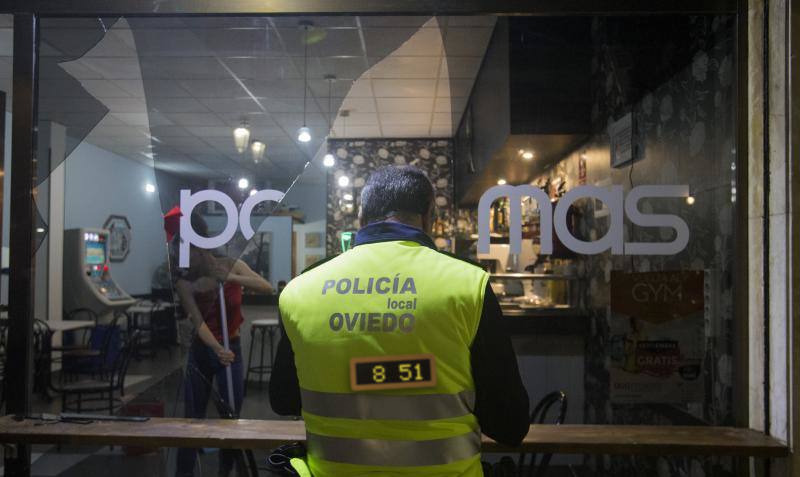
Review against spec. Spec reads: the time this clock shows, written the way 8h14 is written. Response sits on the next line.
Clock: 8h51
